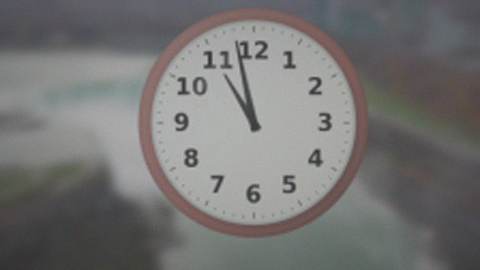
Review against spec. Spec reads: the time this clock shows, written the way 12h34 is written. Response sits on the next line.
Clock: 10h58
